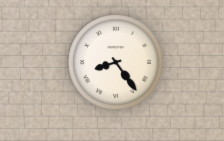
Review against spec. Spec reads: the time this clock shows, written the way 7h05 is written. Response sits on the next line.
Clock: 8h24
